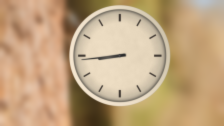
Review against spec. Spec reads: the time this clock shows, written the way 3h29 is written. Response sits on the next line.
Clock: 8h44
